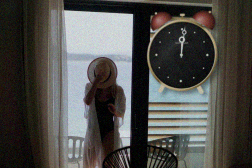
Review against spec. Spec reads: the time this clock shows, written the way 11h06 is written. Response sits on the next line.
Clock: 12h01
